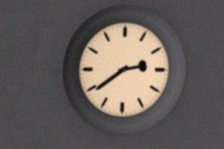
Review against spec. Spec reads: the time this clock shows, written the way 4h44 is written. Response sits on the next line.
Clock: 2h39
